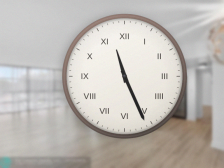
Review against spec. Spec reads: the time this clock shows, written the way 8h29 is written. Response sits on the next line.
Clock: 11h26
